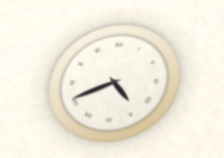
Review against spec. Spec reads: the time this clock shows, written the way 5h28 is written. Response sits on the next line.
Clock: 4h41
